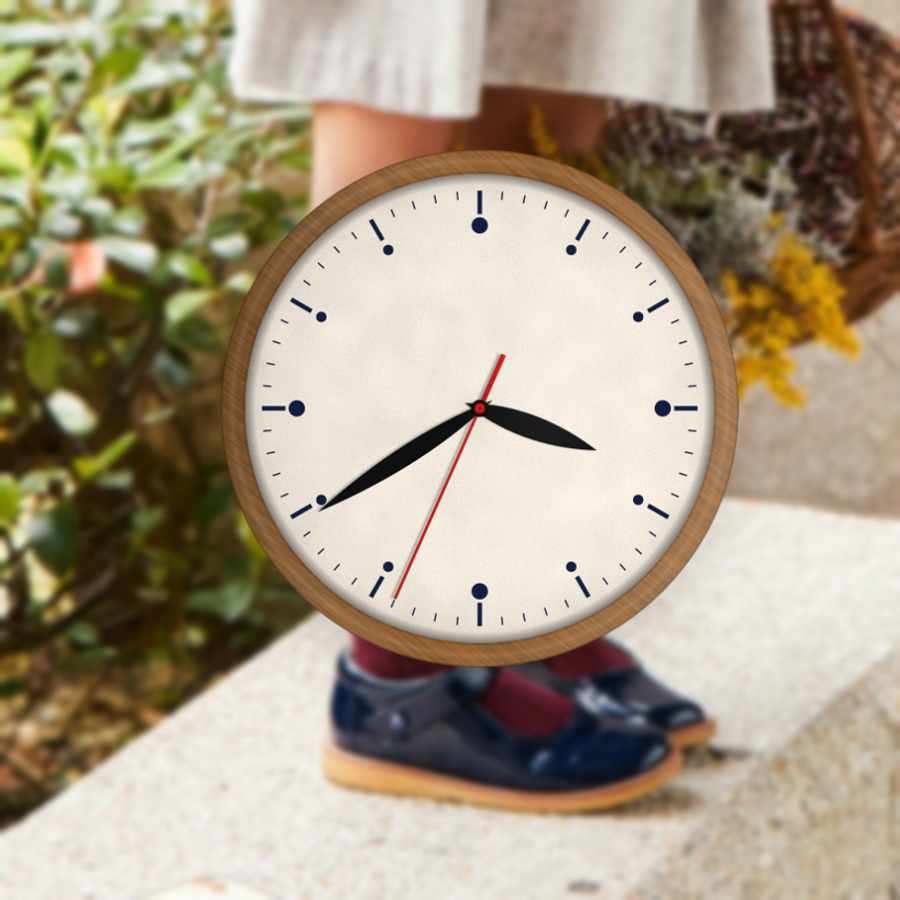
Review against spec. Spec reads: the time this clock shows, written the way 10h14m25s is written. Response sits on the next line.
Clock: 3h39m34s
